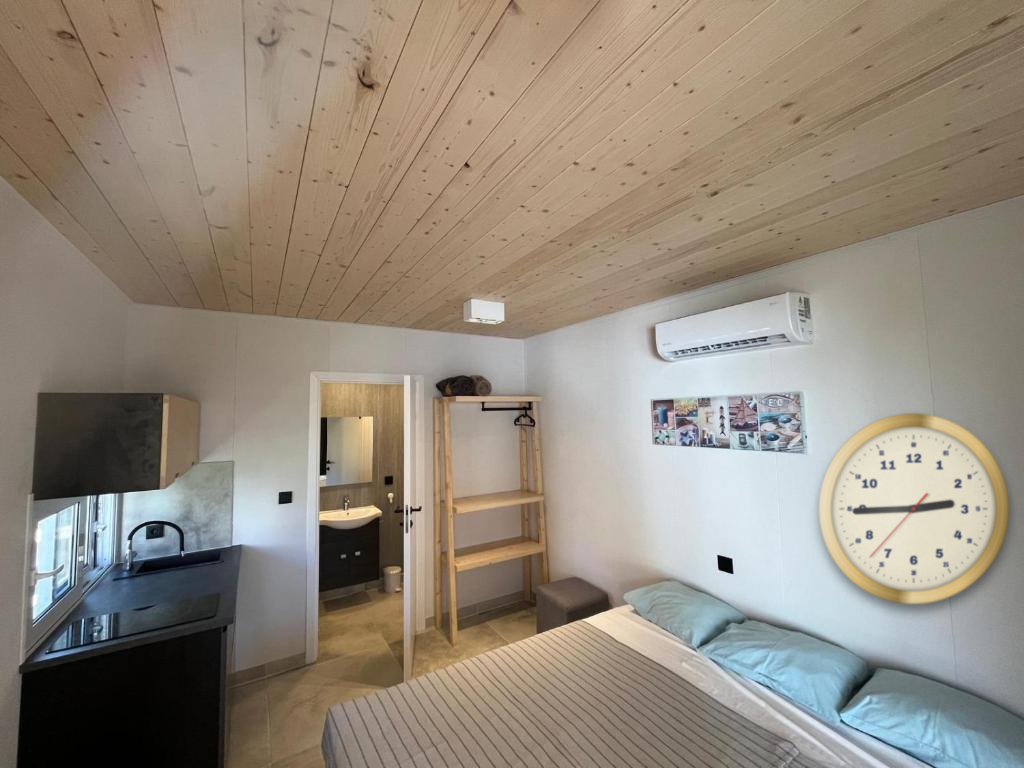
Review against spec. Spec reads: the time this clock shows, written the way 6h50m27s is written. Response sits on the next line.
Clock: 2h44m37s
